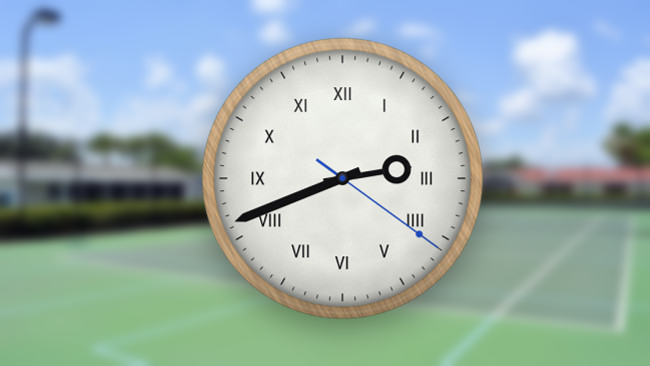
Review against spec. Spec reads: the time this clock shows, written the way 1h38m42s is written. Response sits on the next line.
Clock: 2h41m21s
